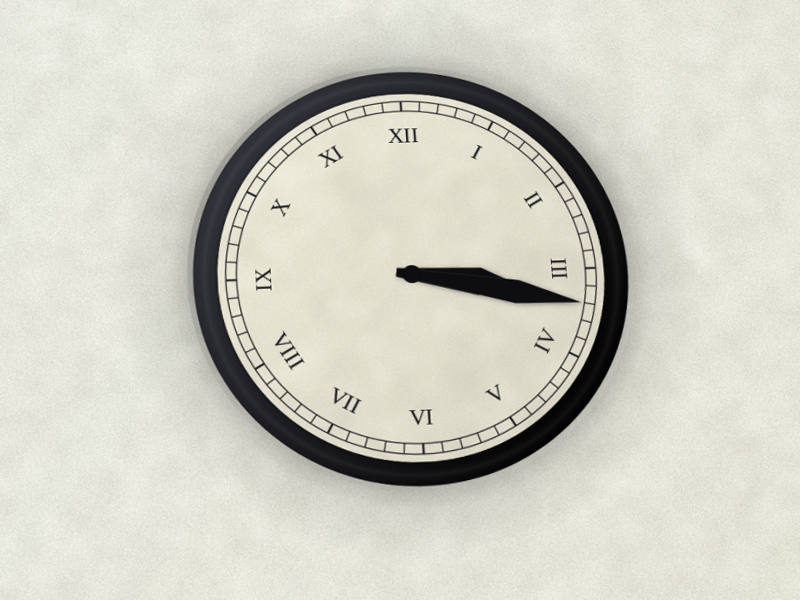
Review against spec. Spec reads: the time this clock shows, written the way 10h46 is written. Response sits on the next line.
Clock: 3h17
